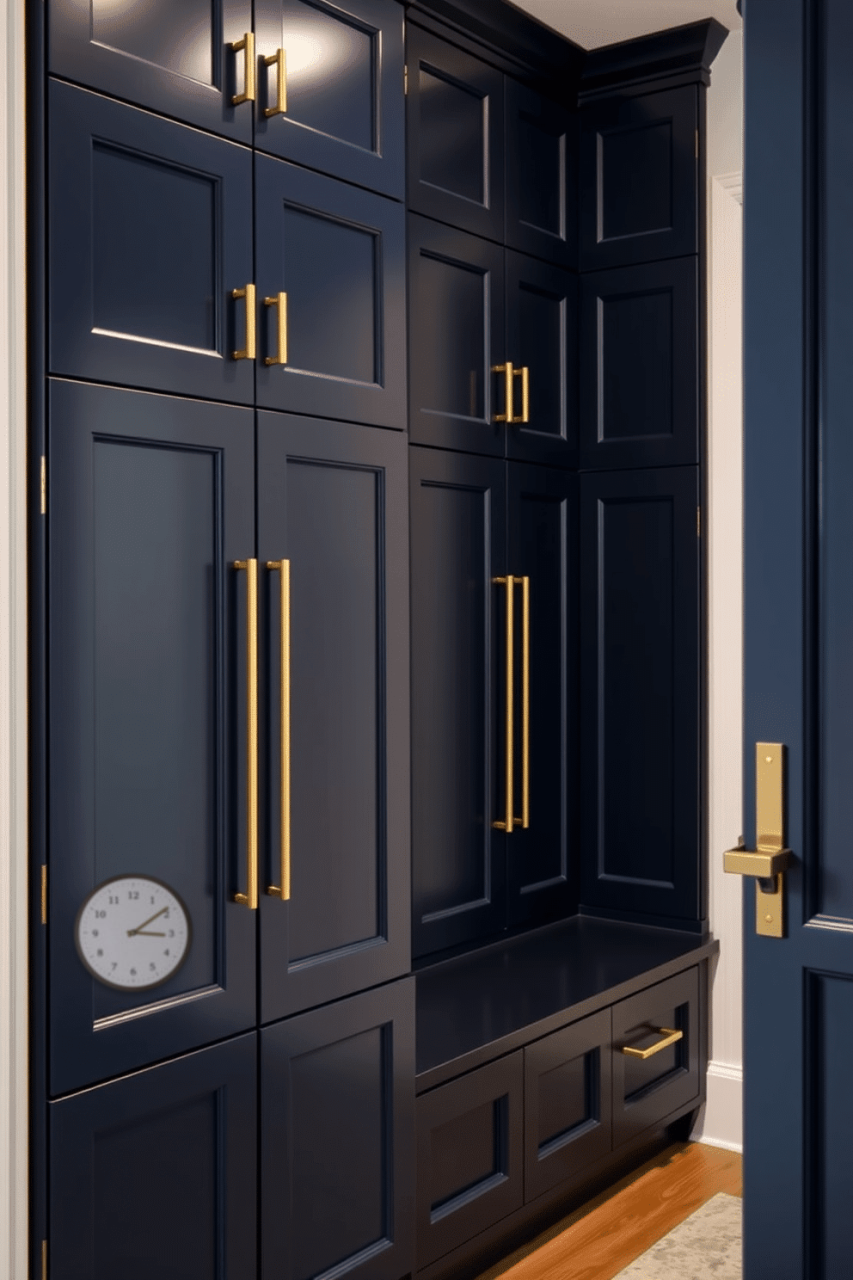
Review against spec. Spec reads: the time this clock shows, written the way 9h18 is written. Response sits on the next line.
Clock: 3h09
